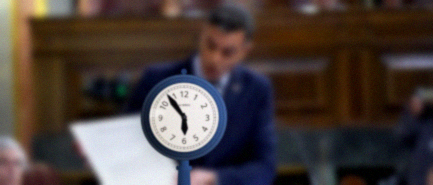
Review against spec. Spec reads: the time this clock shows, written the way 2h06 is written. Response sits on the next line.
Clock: 5h54
